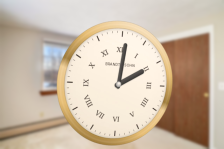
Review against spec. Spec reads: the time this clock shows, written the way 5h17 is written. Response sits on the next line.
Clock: 2h01
